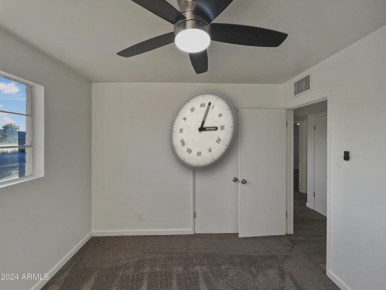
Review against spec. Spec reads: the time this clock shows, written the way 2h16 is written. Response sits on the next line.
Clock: 3h03
